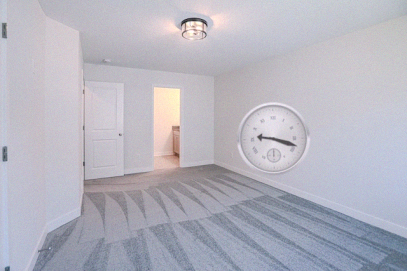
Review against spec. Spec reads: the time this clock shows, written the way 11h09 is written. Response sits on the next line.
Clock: 9h18
